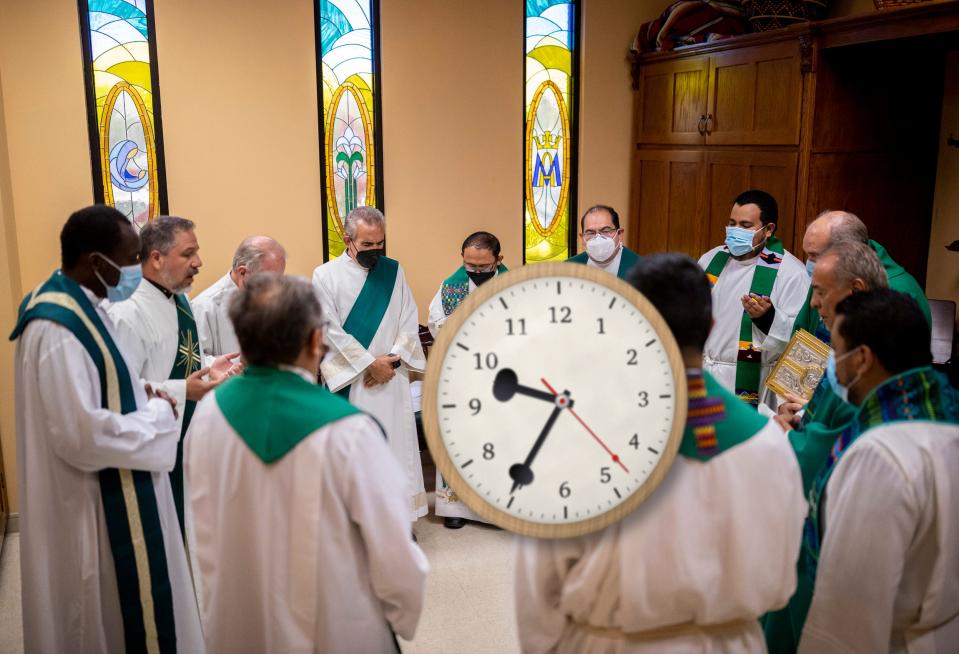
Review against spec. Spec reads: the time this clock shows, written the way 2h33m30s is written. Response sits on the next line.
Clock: 9h35m23s
